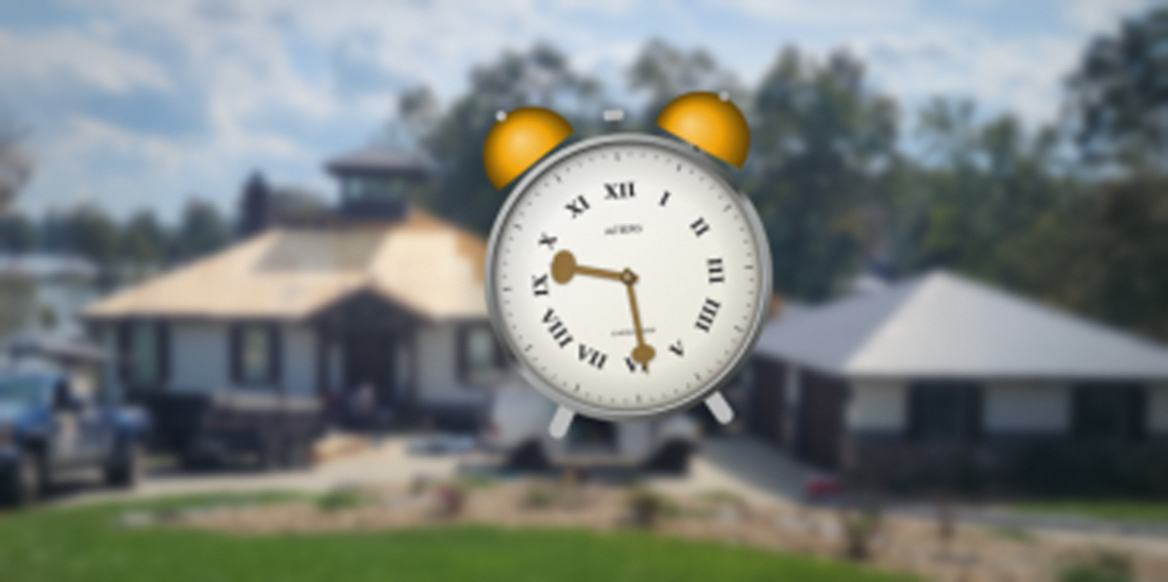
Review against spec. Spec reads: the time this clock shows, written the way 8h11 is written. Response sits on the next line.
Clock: 9h29
